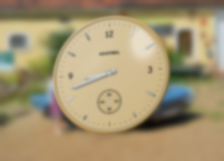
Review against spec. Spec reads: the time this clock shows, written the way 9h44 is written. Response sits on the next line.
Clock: 8h42
